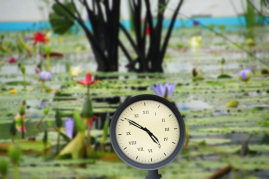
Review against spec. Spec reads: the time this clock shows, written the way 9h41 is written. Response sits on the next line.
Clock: 4h51
